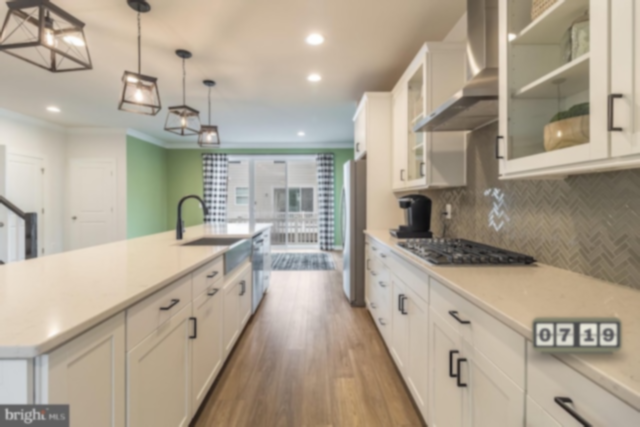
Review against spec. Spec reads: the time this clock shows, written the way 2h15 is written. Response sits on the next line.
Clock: 7h19
